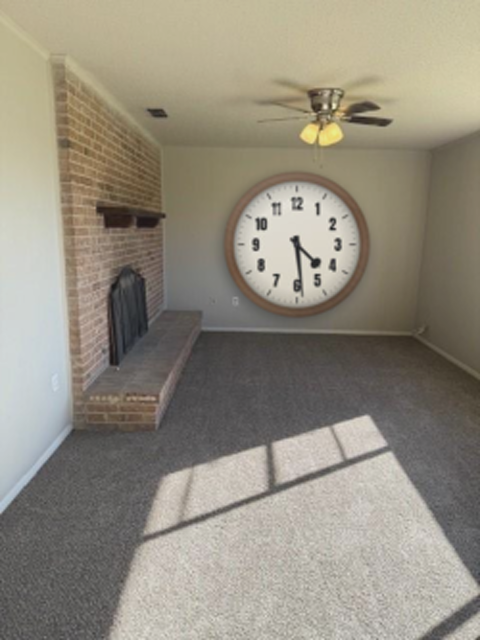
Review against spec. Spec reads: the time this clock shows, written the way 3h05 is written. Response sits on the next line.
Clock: 4h29
